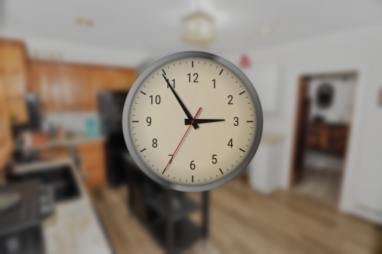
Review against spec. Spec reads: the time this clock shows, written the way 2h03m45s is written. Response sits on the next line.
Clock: 2h54m35s
